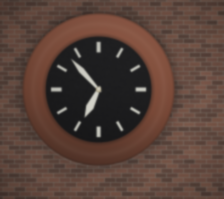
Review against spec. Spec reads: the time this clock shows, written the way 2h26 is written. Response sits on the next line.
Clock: 6h53
